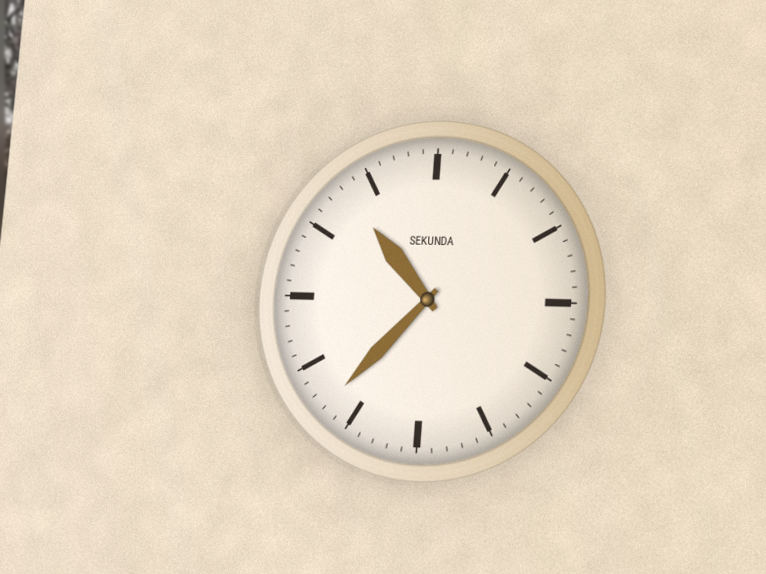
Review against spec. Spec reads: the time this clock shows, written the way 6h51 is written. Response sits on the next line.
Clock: 10h37
